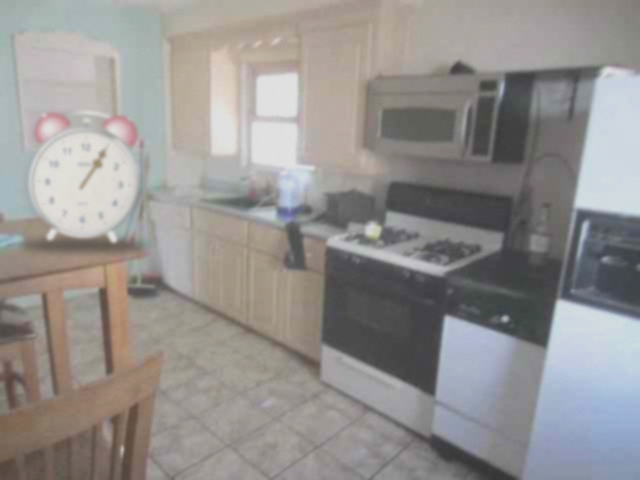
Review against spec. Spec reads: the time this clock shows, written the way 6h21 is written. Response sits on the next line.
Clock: 1h05
